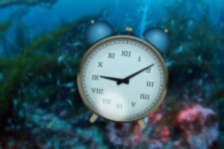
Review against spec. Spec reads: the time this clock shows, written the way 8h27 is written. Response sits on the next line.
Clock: 9h09
